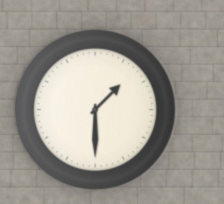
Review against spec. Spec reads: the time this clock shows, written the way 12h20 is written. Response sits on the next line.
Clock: 1h30
